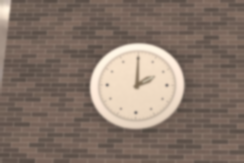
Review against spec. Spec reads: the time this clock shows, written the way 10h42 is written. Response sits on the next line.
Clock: 2h00
